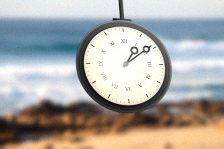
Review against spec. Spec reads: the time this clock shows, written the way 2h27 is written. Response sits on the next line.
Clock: 1h09
